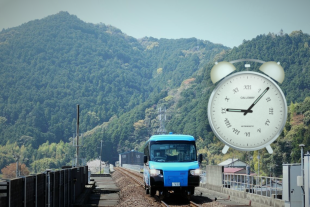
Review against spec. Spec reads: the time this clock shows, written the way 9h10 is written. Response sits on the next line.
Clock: 9h07
